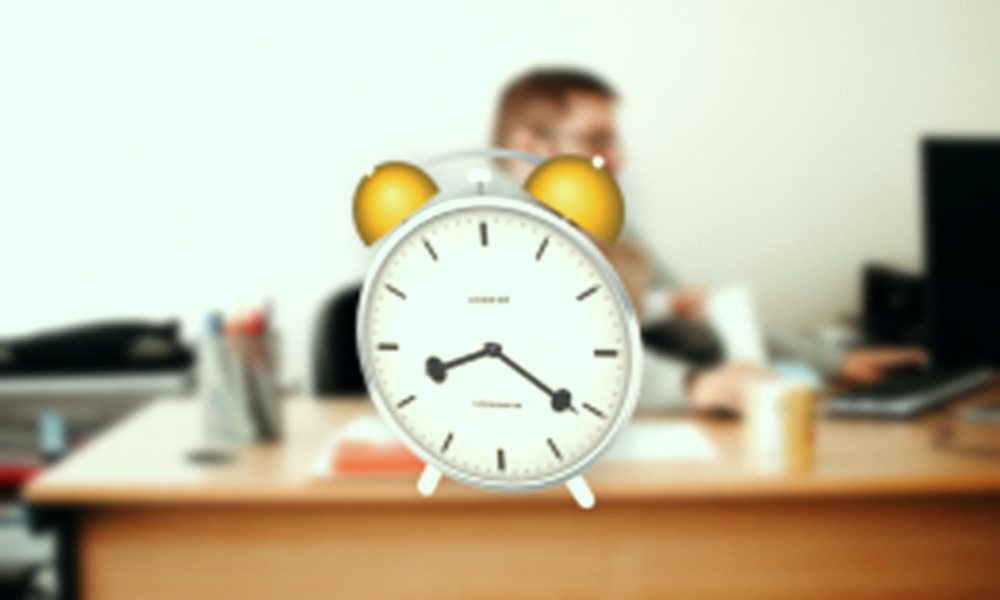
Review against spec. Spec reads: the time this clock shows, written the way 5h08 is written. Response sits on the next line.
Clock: 8h21
